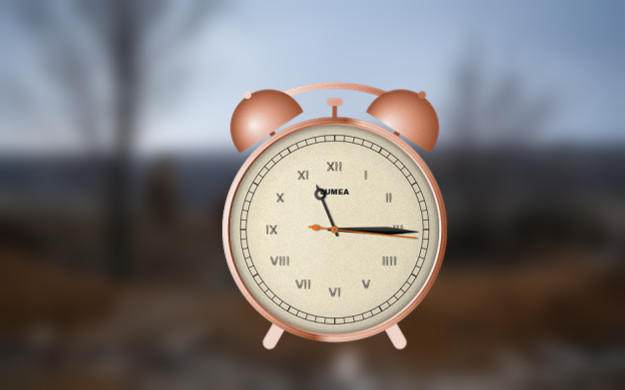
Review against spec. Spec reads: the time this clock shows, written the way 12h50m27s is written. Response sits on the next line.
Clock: 11h15m16s
